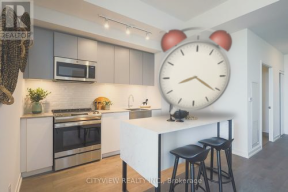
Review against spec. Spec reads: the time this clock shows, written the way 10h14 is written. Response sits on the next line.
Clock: 8h21
